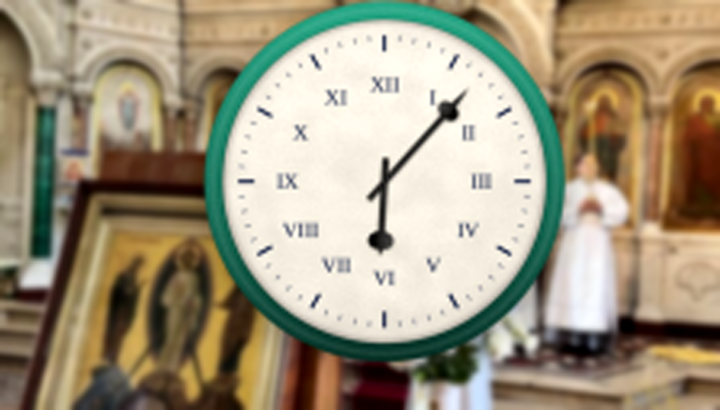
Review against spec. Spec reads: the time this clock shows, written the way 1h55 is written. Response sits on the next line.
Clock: 6h07
